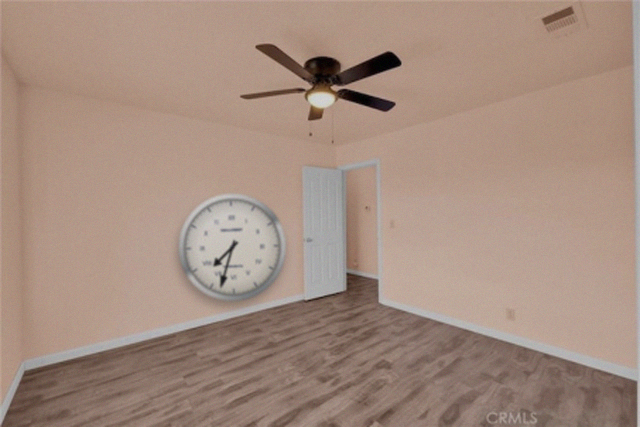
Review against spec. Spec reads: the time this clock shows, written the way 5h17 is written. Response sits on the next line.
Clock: 7h33
